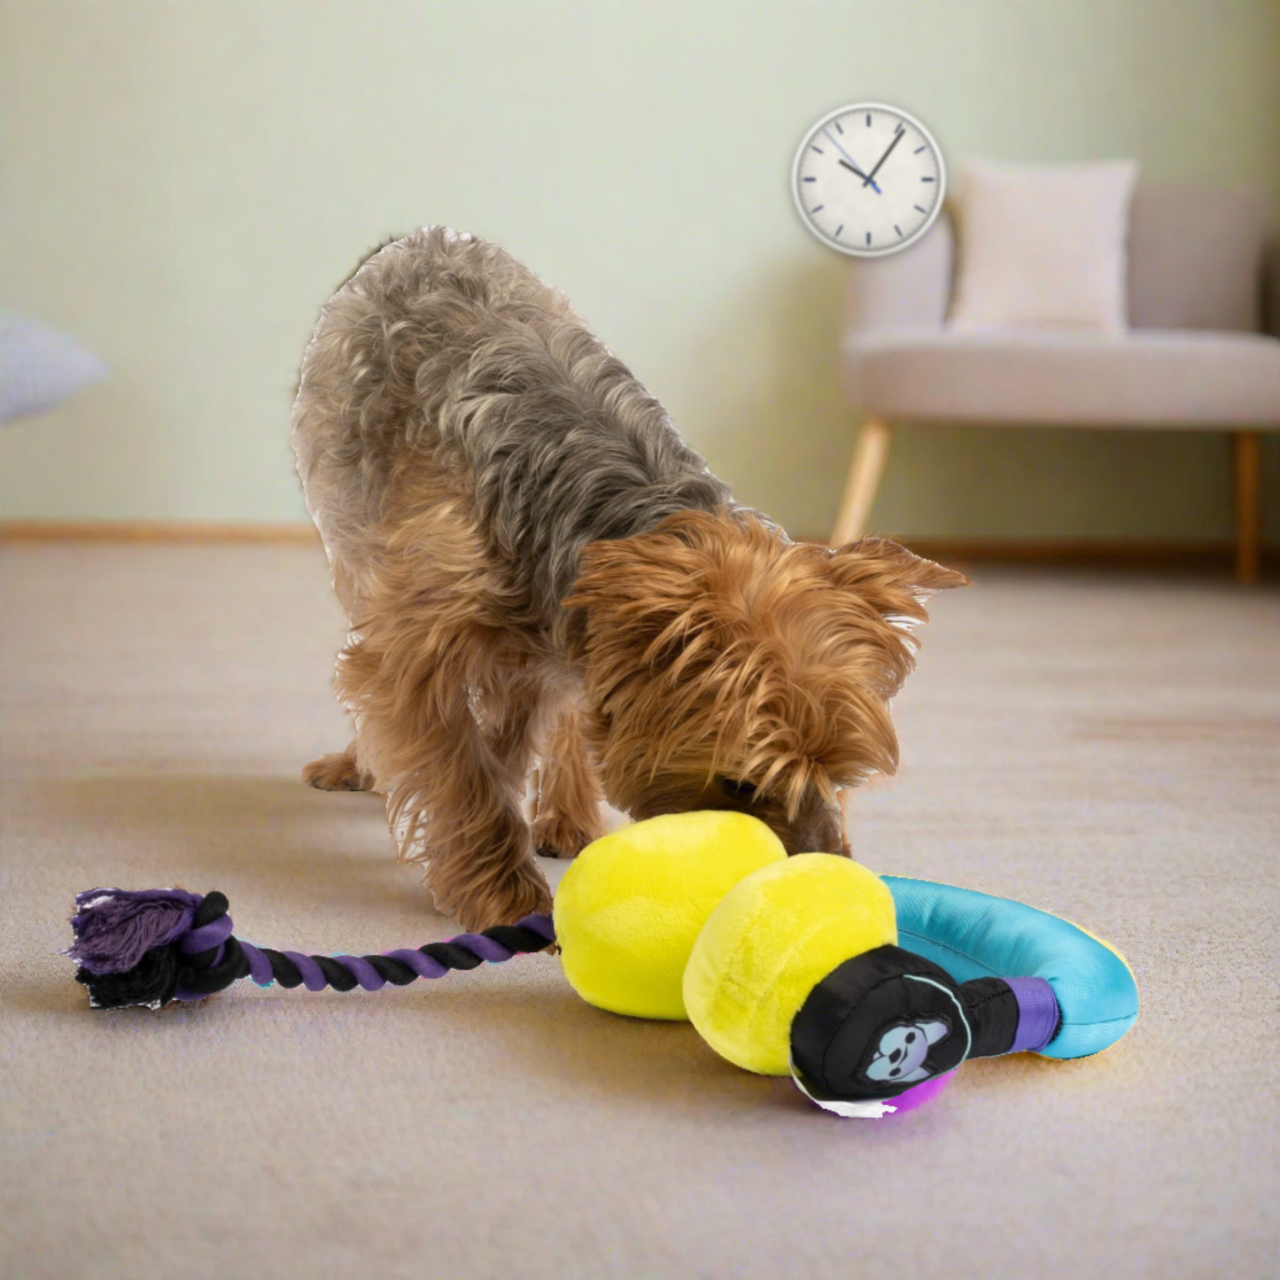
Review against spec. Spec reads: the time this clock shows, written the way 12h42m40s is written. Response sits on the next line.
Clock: 10h05m53s
